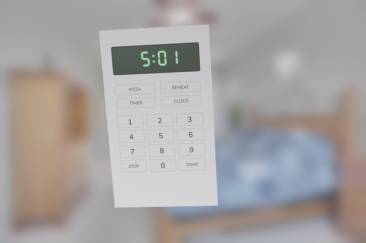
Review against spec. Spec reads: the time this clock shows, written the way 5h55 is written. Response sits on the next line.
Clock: 5h01
